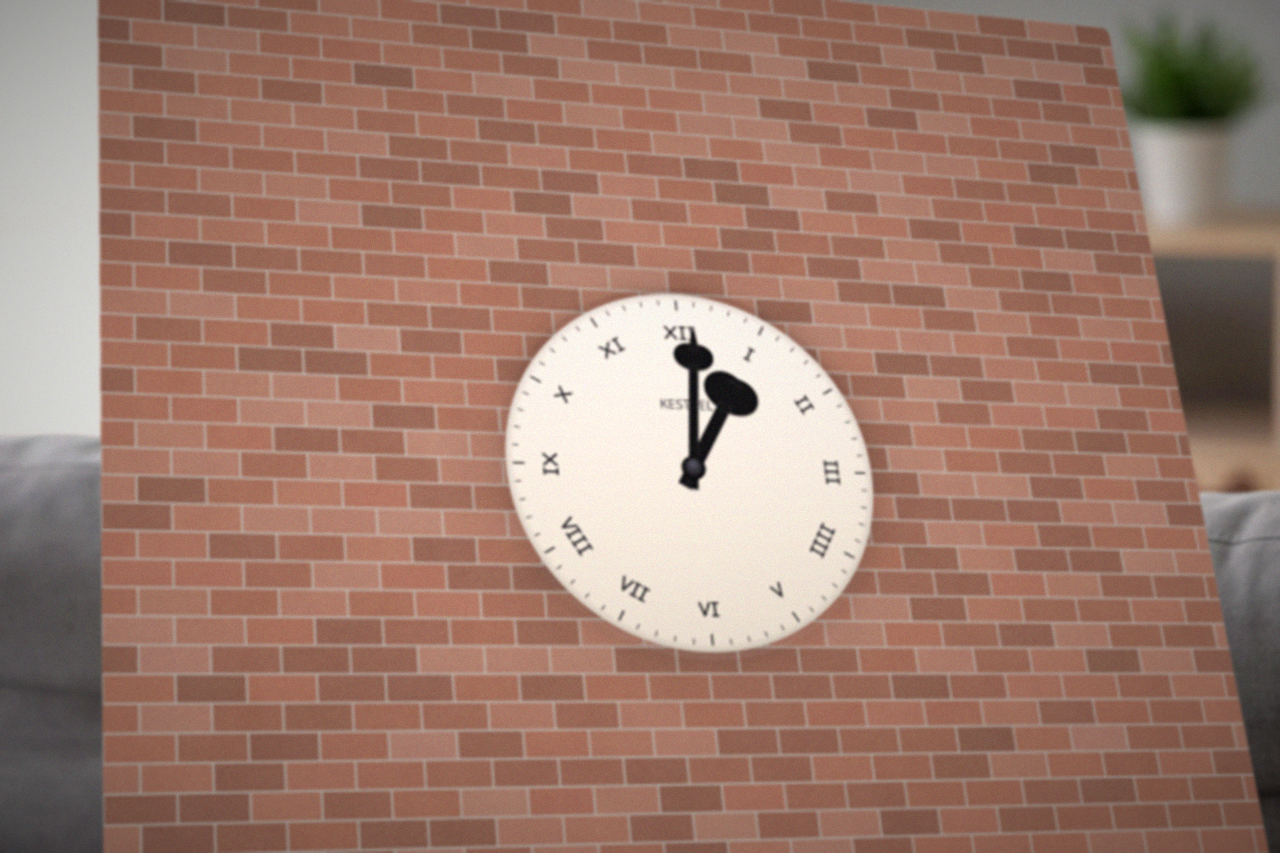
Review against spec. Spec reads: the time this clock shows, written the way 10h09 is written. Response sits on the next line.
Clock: 1h01
